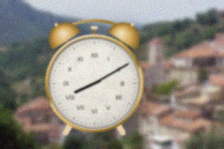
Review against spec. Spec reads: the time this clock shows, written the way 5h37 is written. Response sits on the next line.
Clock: 8h10
